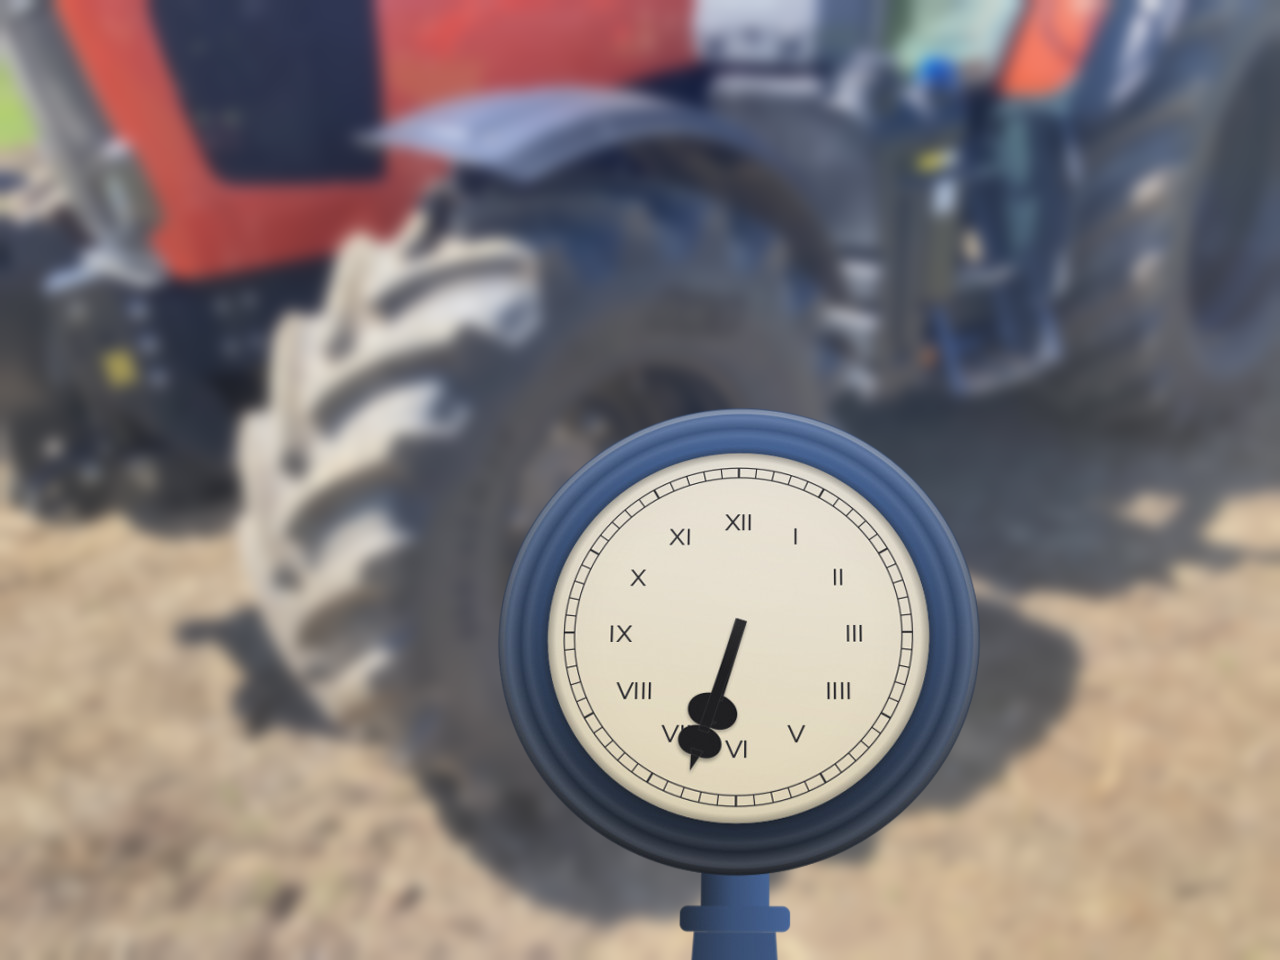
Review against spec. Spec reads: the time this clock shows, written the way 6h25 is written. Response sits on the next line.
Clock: 6h33
